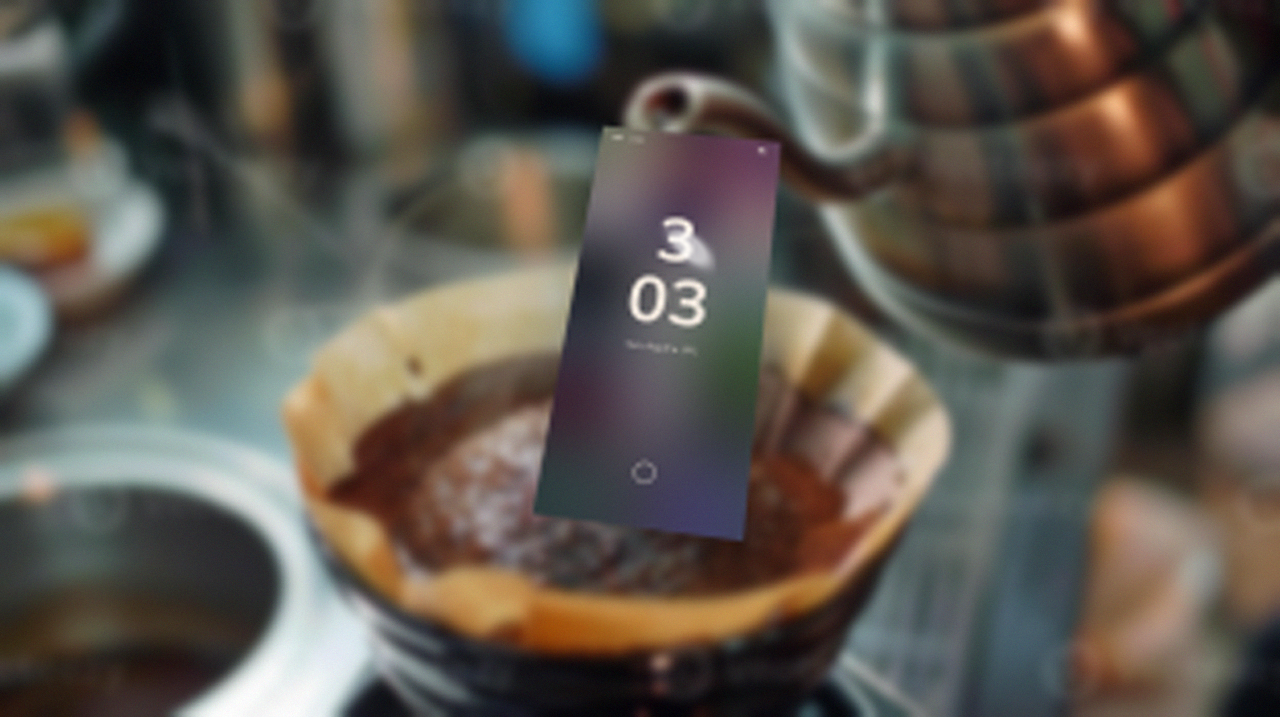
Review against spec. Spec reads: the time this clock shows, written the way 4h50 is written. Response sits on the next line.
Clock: 3h03
